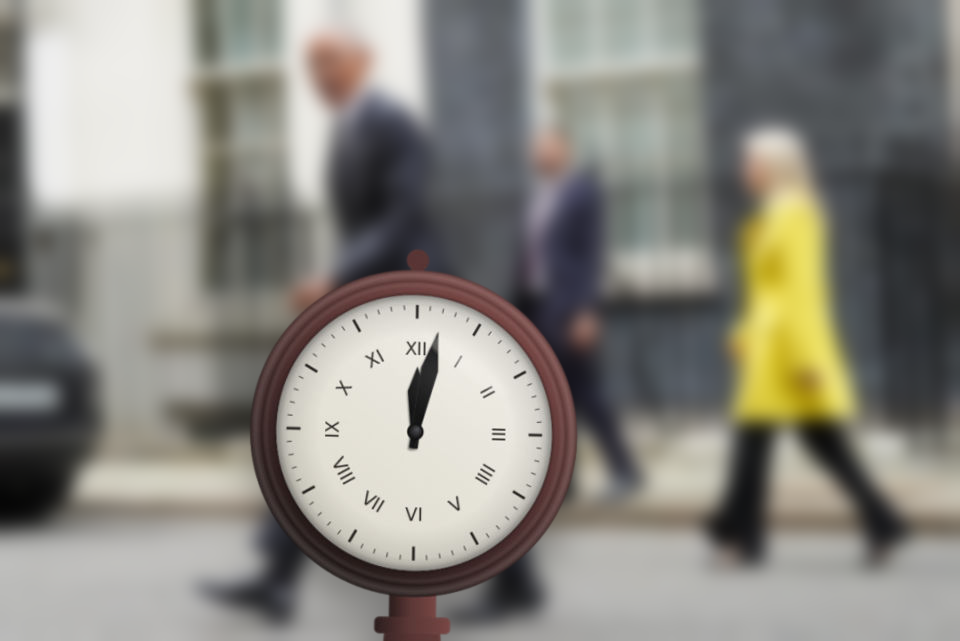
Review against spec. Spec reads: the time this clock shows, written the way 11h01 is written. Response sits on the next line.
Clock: 12h02
